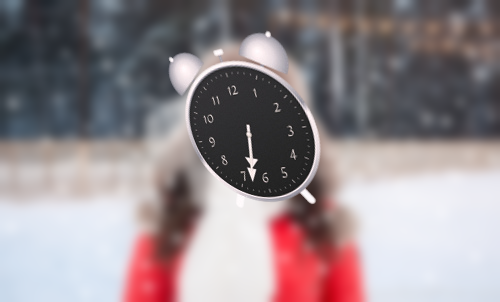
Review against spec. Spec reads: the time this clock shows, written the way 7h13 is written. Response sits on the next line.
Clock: 6h33
